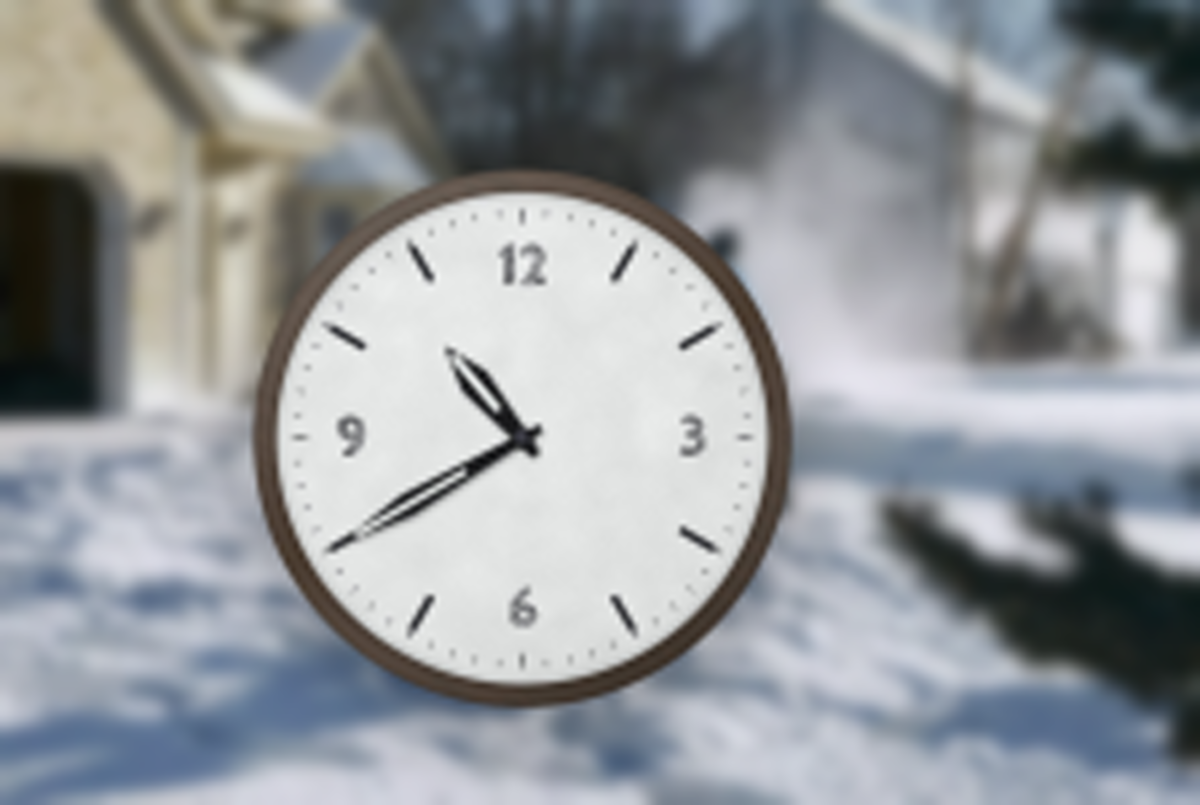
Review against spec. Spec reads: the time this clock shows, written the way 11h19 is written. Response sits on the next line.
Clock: 10h40
